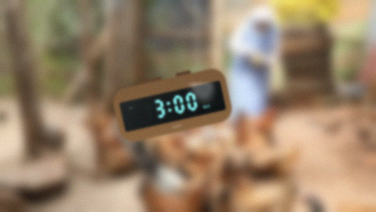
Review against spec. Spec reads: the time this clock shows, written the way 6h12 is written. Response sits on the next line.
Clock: 3h00
